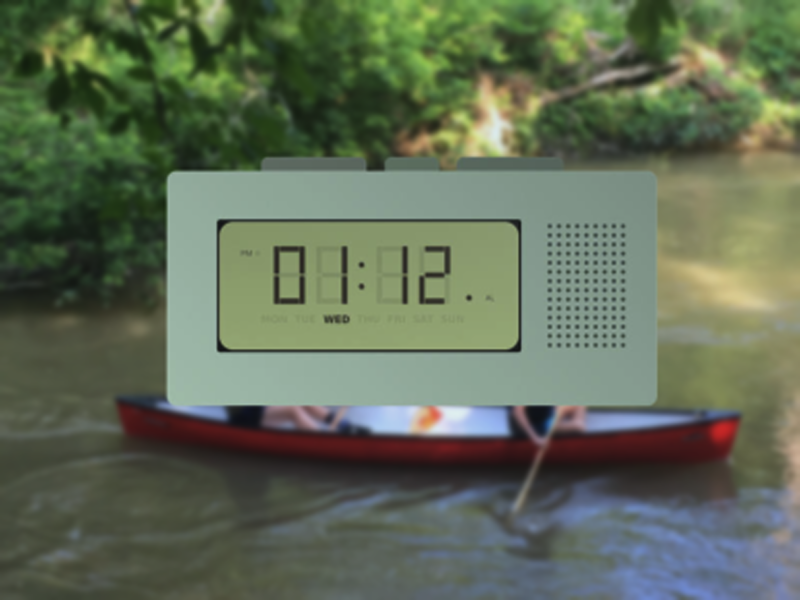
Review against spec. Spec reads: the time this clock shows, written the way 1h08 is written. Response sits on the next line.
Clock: 1h12
